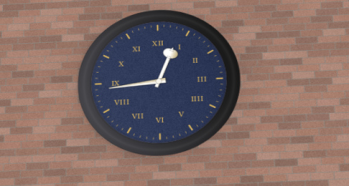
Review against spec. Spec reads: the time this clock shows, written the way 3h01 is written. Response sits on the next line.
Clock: 12h44
